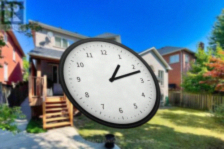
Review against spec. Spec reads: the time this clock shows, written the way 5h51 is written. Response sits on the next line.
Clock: 1h12
